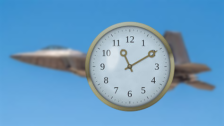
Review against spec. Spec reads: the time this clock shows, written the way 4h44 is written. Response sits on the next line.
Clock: 11h10
